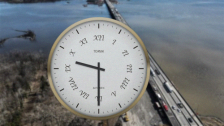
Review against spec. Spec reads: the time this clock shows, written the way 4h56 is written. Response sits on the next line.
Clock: 9h30
